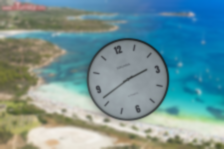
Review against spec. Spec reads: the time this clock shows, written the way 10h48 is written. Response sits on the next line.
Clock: 2h42
